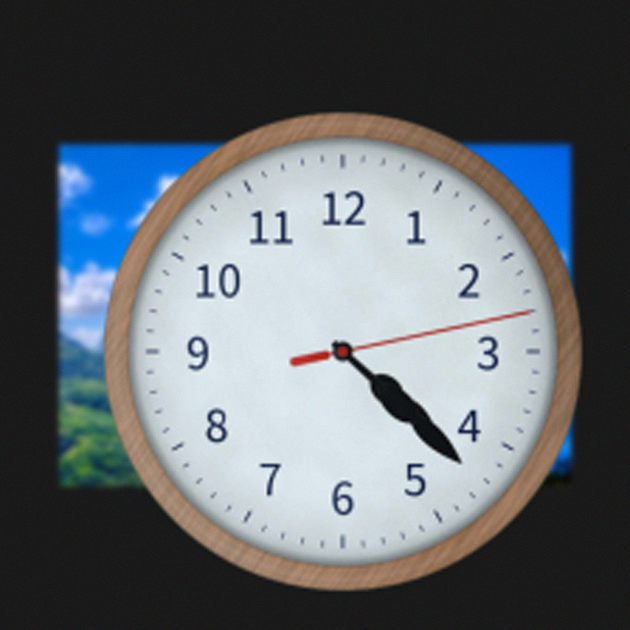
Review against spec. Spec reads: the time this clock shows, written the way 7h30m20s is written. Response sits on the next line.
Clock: 4h22m13s
